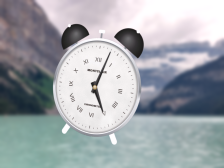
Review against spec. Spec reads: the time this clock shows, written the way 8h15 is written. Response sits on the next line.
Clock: 5h03
